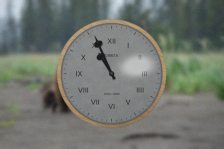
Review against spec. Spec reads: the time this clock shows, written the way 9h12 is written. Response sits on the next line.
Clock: 10h56
